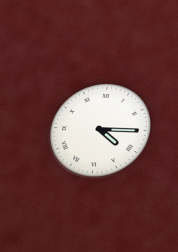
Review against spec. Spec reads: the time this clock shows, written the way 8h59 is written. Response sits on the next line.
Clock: 4h15
